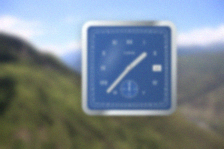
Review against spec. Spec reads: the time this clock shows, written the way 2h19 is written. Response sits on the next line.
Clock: 1h37
